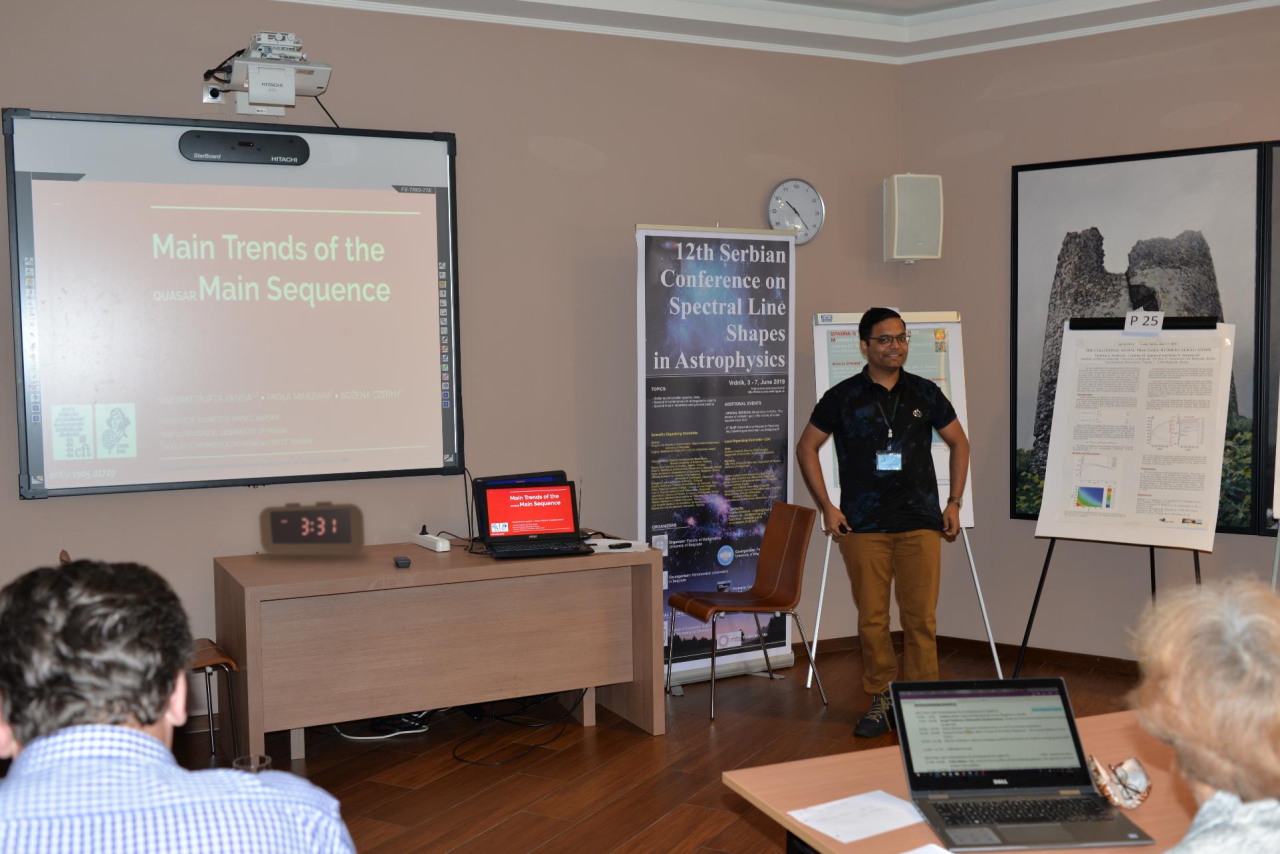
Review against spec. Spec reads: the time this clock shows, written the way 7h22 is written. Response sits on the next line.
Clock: 3h31
